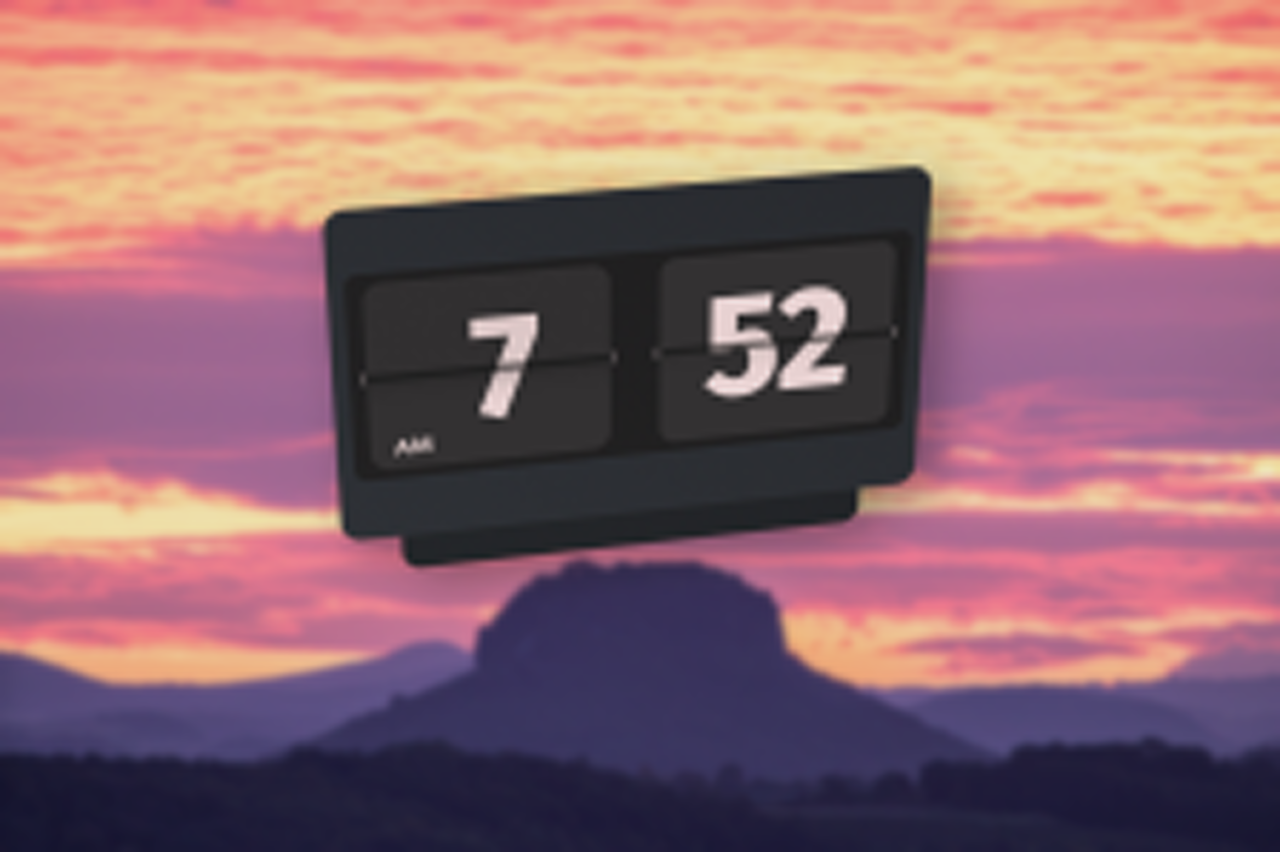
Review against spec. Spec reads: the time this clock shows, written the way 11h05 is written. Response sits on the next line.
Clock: 7h52
